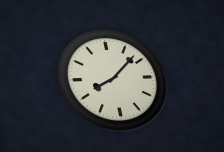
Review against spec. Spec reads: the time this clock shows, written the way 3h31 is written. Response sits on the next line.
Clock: 8h08
